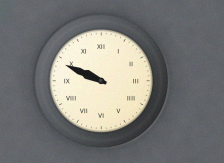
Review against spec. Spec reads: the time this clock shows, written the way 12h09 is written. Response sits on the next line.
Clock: 9h49
